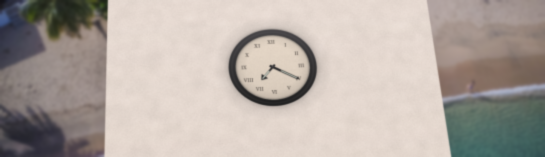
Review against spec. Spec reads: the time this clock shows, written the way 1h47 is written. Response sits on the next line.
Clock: 7h20
